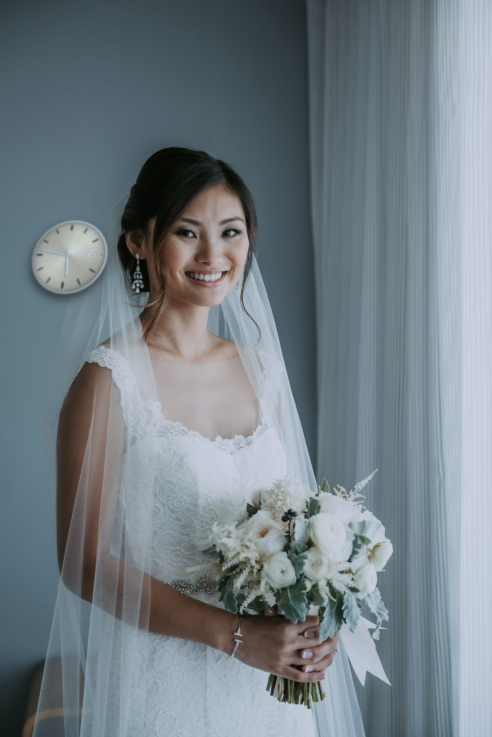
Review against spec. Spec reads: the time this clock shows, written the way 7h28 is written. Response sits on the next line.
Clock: 5h47
